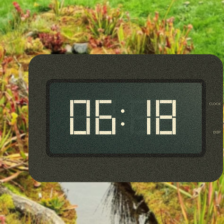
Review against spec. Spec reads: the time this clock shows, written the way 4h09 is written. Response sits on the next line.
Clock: 6h18
